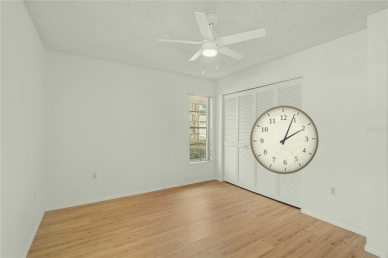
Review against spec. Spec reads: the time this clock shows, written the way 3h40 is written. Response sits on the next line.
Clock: 2h04
